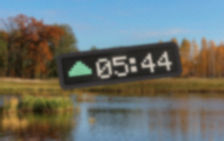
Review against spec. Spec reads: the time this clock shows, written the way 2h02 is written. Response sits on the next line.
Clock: 5h44
